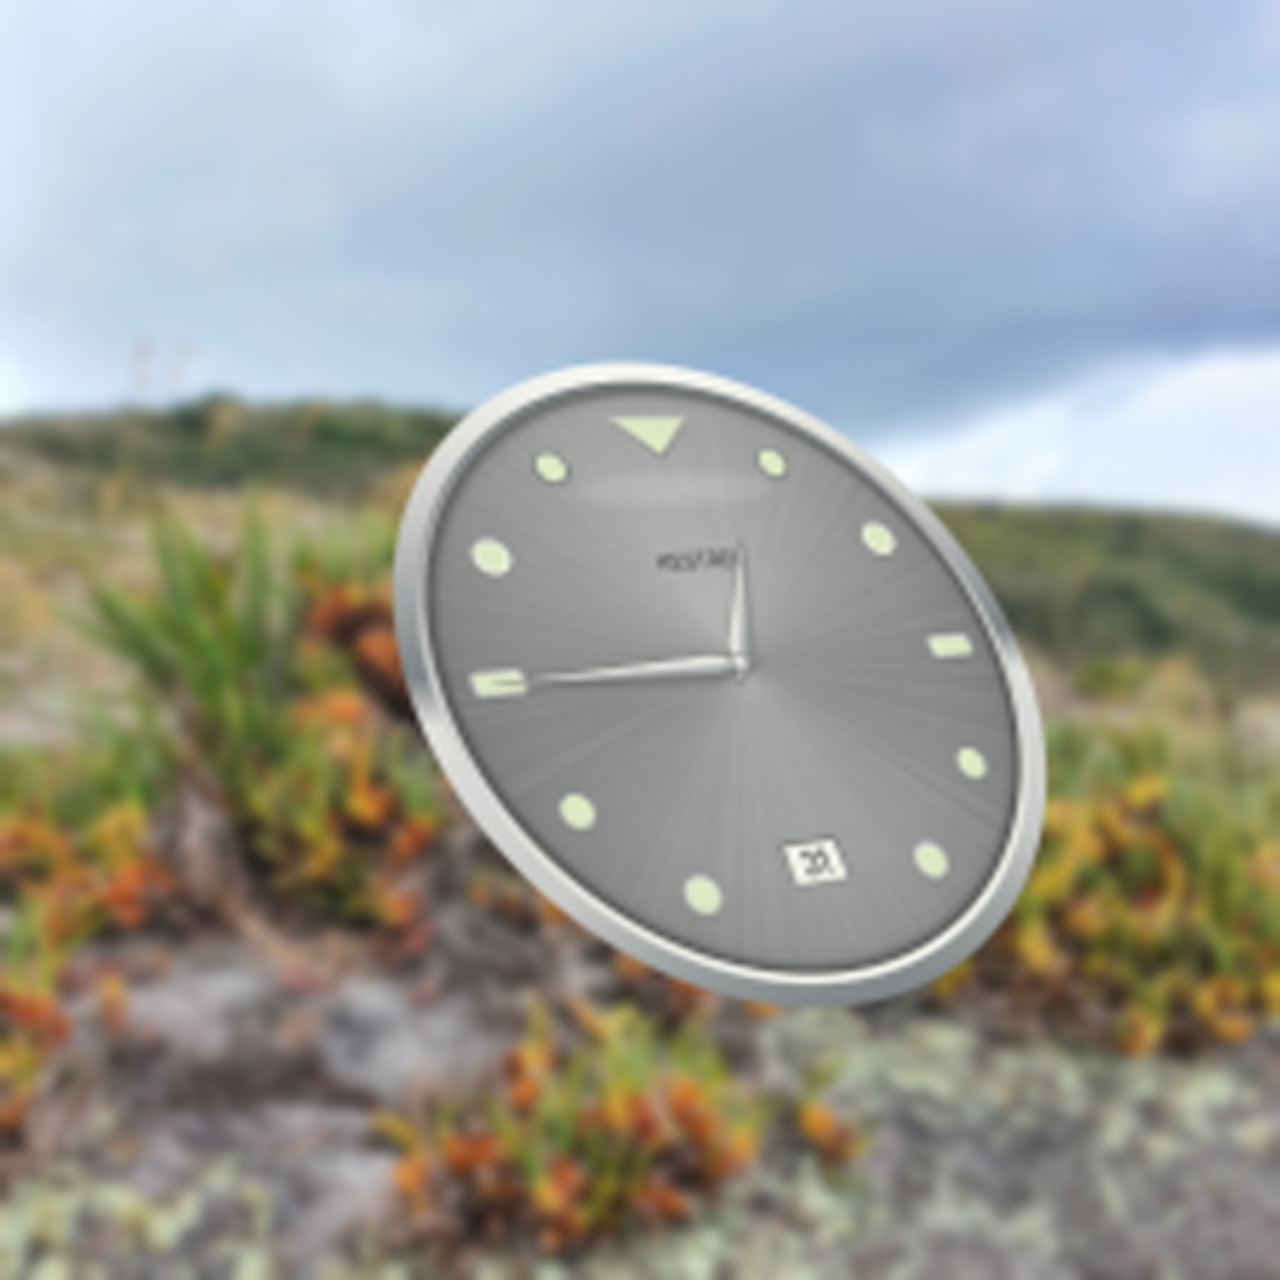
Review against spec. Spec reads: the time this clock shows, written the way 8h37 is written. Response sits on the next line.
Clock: 12h45
